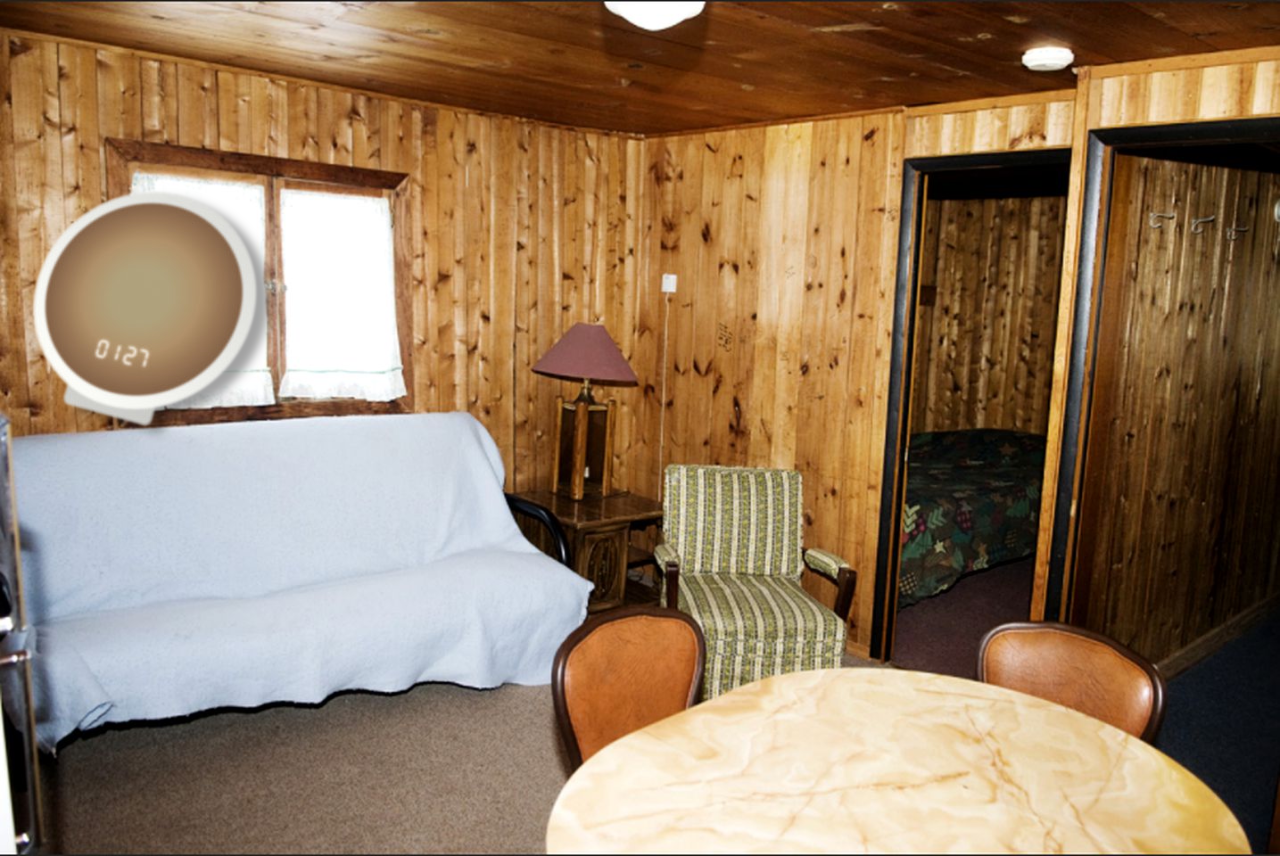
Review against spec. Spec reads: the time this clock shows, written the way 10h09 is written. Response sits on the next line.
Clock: 1h27
